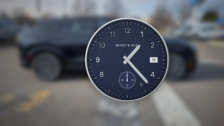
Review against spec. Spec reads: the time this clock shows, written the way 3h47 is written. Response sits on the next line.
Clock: 1h23
